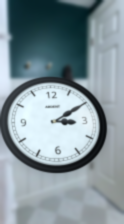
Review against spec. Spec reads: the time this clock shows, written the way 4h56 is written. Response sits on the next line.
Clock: 3h10
